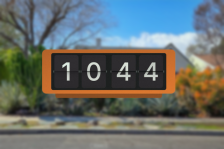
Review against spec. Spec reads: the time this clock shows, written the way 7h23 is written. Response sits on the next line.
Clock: 10h44
